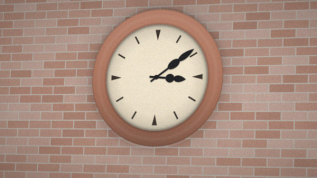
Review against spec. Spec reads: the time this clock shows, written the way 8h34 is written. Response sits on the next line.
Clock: 3h09
